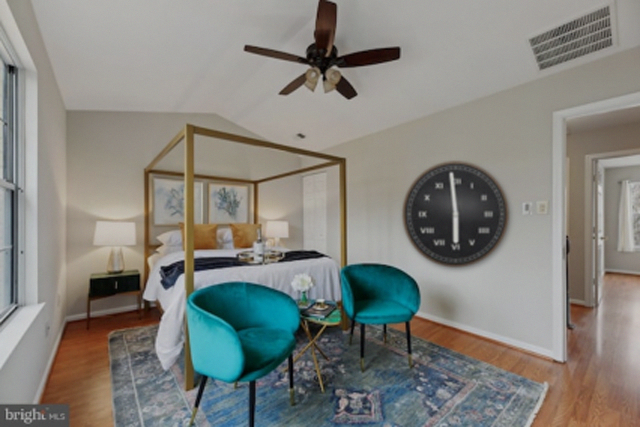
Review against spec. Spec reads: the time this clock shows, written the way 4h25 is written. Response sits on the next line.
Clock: 5h59
